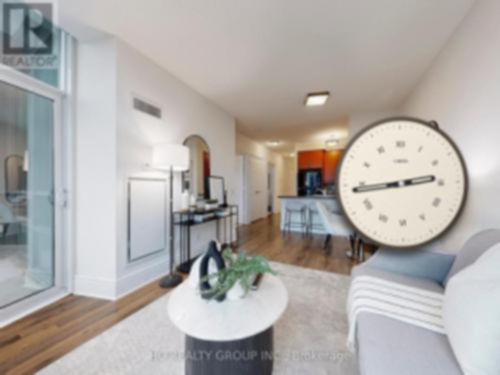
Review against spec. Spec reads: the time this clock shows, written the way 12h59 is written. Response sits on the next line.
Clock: 2h44
